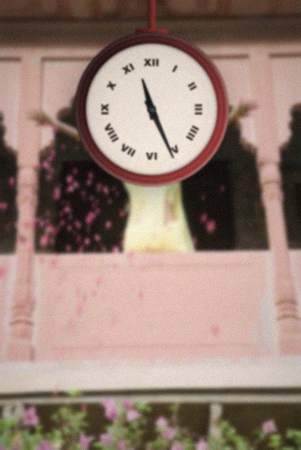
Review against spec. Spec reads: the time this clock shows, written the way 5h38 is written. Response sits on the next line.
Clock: 11h26
